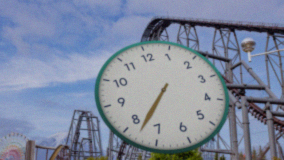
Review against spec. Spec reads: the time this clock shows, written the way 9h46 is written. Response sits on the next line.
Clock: 7h38
